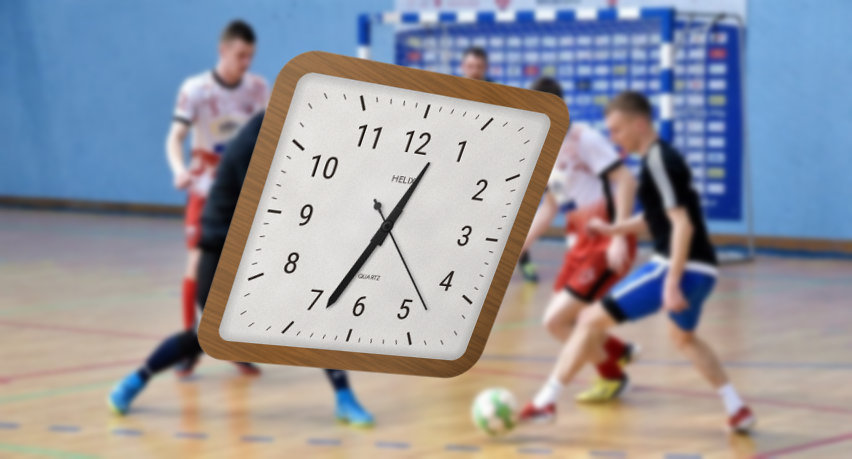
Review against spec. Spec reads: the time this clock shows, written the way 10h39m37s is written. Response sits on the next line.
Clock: 12h33m23s
